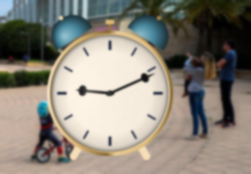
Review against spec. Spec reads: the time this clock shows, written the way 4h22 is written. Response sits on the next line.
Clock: 9h11
